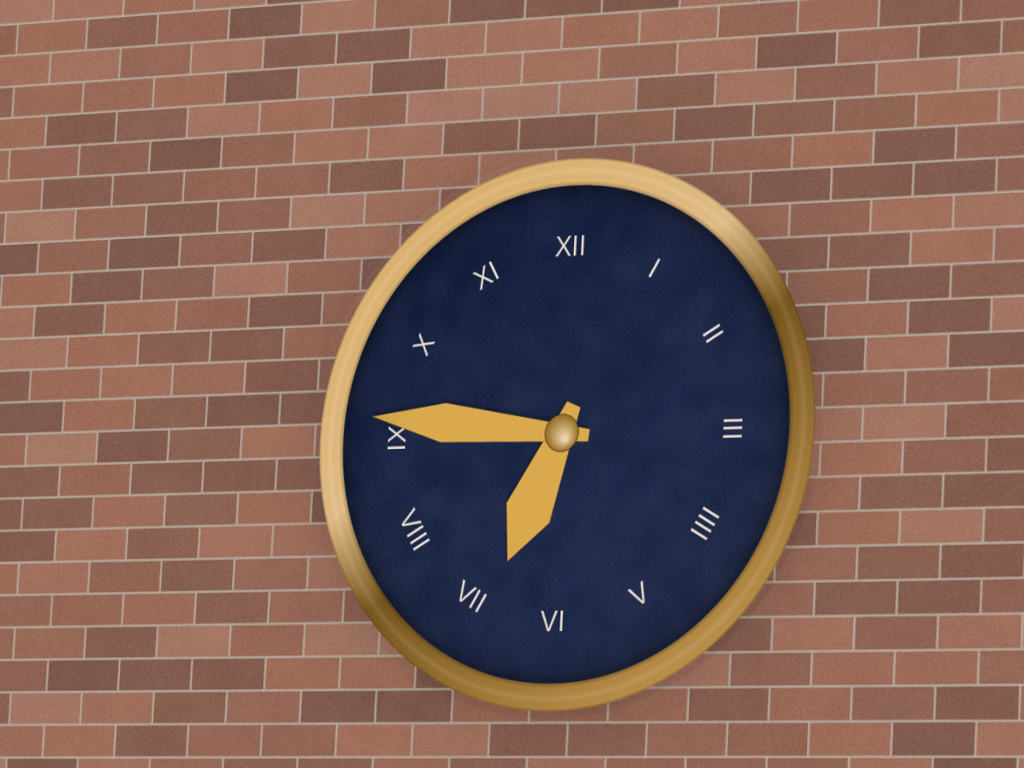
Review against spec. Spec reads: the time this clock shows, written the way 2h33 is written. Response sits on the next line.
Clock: 6h46
